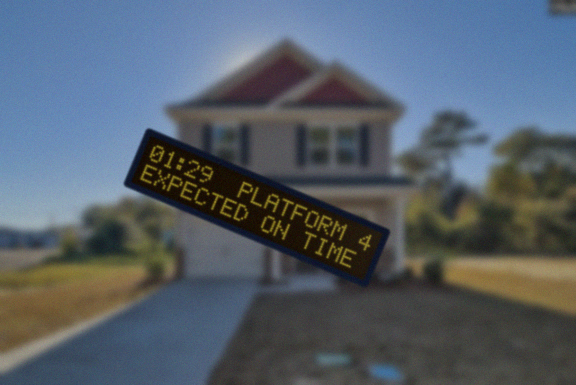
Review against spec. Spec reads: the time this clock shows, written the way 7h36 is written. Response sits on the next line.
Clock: 1h29
